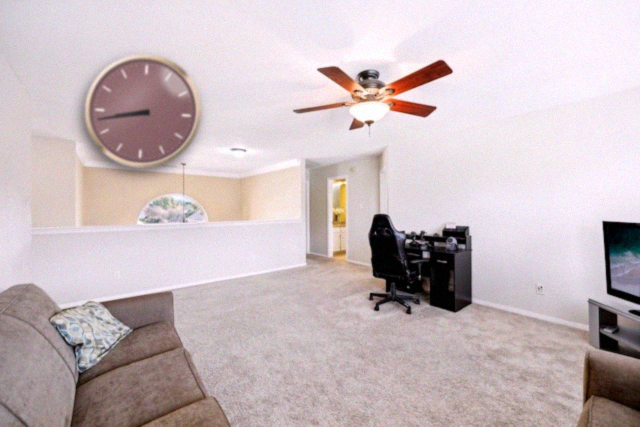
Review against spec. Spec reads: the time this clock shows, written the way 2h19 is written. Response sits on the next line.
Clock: 8h43
